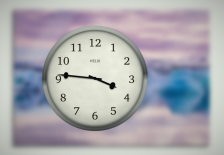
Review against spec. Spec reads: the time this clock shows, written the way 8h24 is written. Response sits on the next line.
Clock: 3h46
